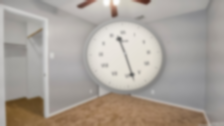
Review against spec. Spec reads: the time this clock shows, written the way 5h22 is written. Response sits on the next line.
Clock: 11h28
